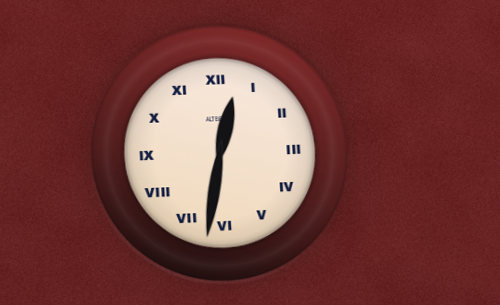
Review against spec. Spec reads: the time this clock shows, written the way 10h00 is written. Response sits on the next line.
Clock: 12h32
